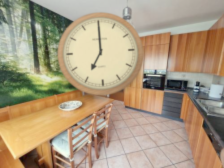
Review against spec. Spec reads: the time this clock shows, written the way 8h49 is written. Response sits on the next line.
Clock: 7h00
